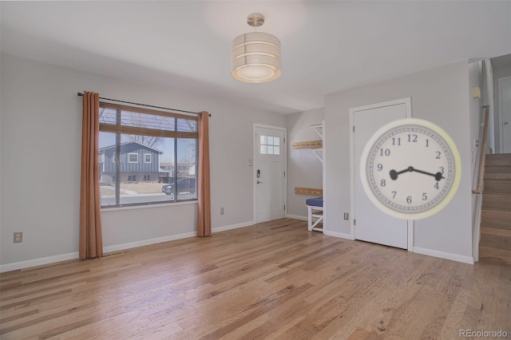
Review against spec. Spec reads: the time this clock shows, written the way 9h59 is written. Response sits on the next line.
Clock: 8h17
